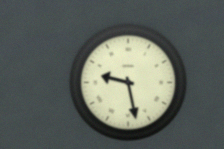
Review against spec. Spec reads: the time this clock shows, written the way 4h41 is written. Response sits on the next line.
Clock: 9h28
